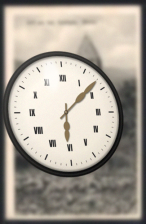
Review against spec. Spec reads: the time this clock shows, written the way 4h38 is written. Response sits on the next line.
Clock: 6h08
